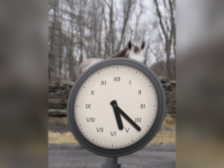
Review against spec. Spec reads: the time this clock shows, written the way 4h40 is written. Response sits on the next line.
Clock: 5h22
